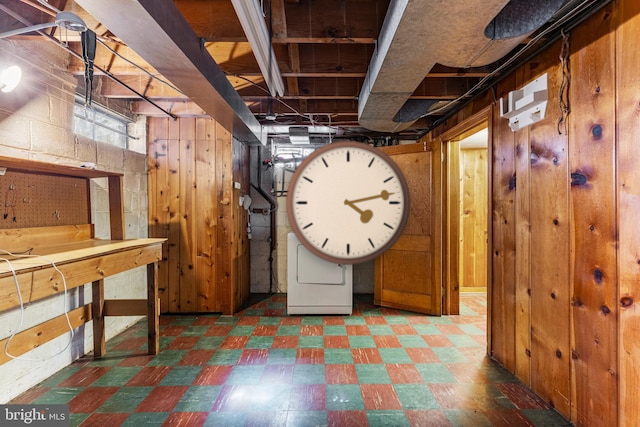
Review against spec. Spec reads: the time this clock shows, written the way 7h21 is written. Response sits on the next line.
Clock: 4h13
